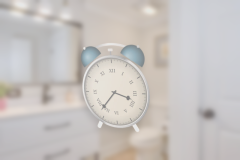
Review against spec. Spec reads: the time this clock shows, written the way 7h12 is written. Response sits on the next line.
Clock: 3h37
